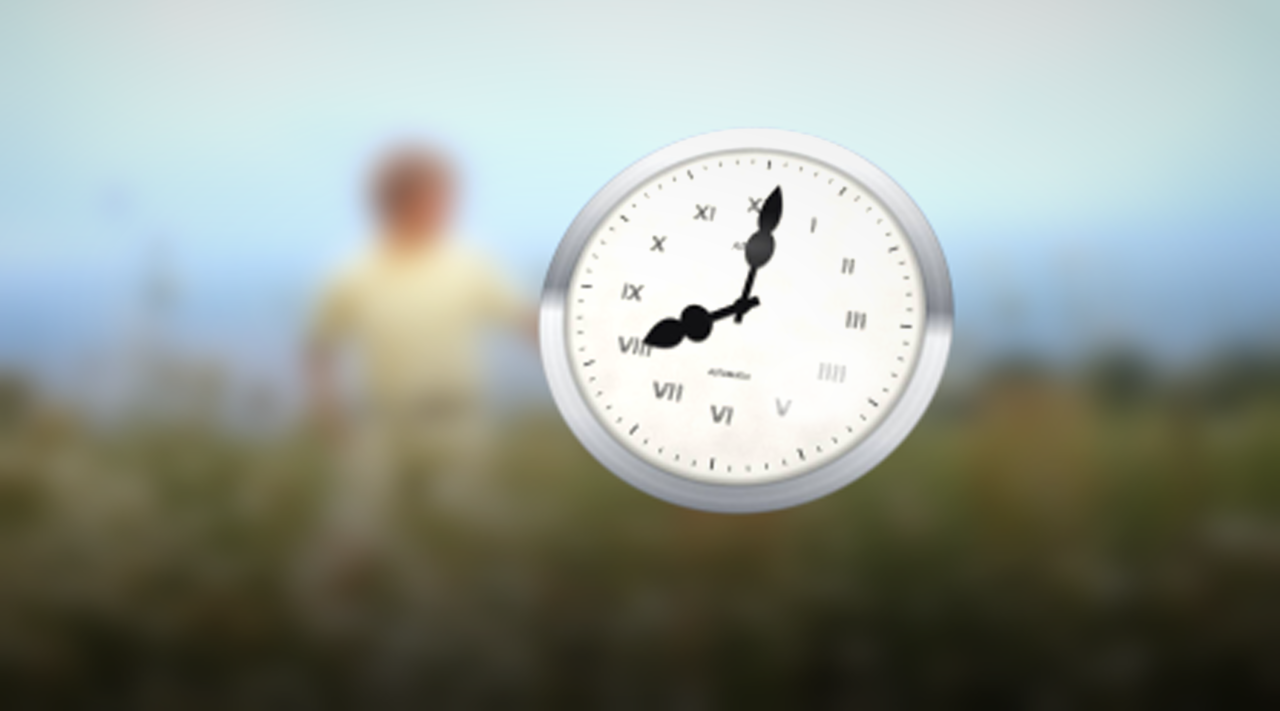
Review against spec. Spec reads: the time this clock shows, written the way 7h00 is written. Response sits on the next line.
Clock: 8h01
